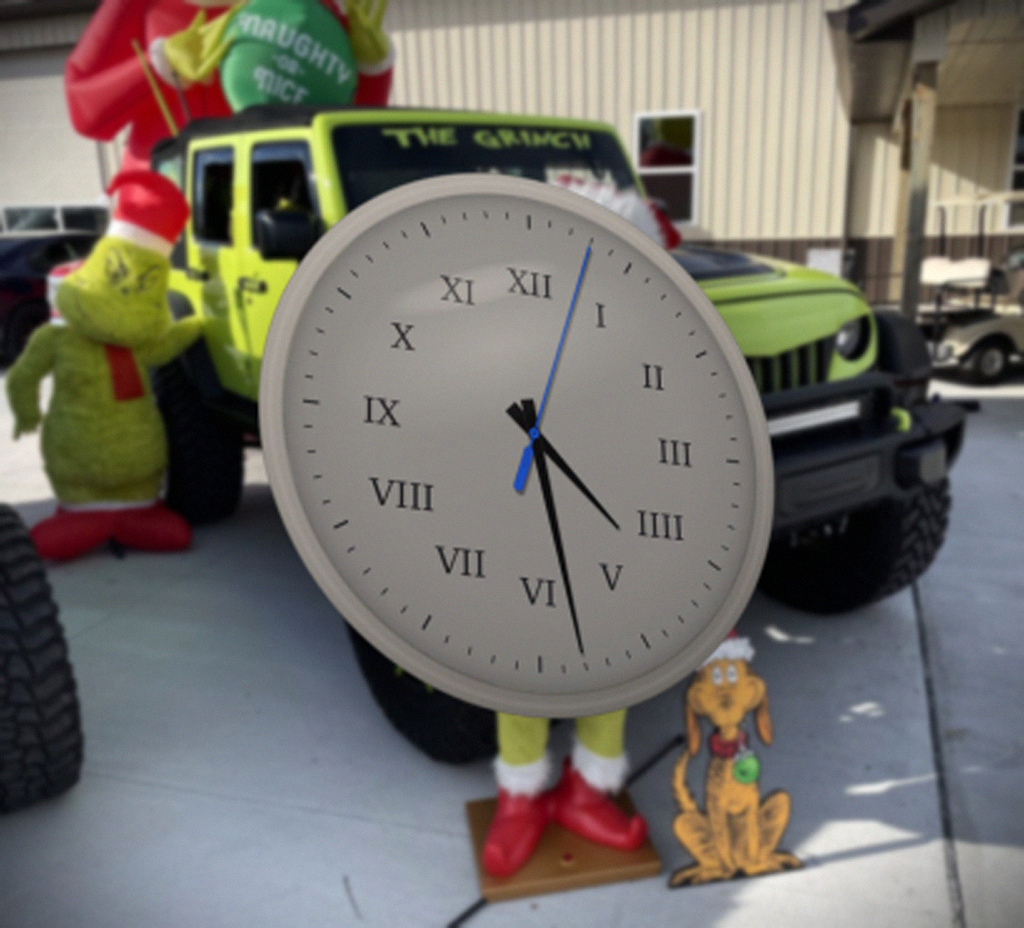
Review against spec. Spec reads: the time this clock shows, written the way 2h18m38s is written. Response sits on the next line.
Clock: 4h28m03s
